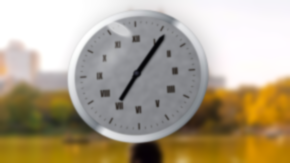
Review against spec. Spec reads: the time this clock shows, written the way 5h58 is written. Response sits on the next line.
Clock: 7h06
